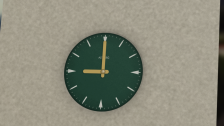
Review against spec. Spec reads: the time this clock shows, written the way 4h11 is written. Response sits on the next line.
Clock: 9h00
